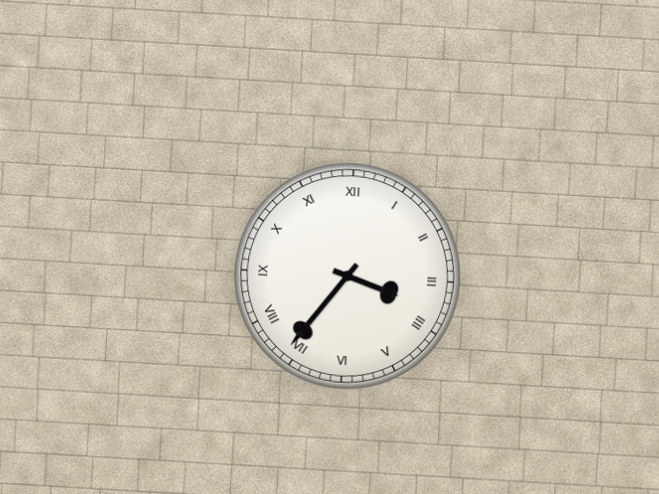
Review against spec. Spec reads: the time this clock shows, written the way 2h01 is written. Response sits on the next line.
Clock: 3h36
